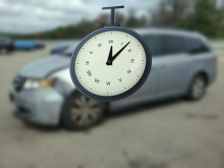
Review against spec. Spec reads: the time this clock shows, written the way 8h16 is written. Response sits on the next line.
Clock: 12h07
